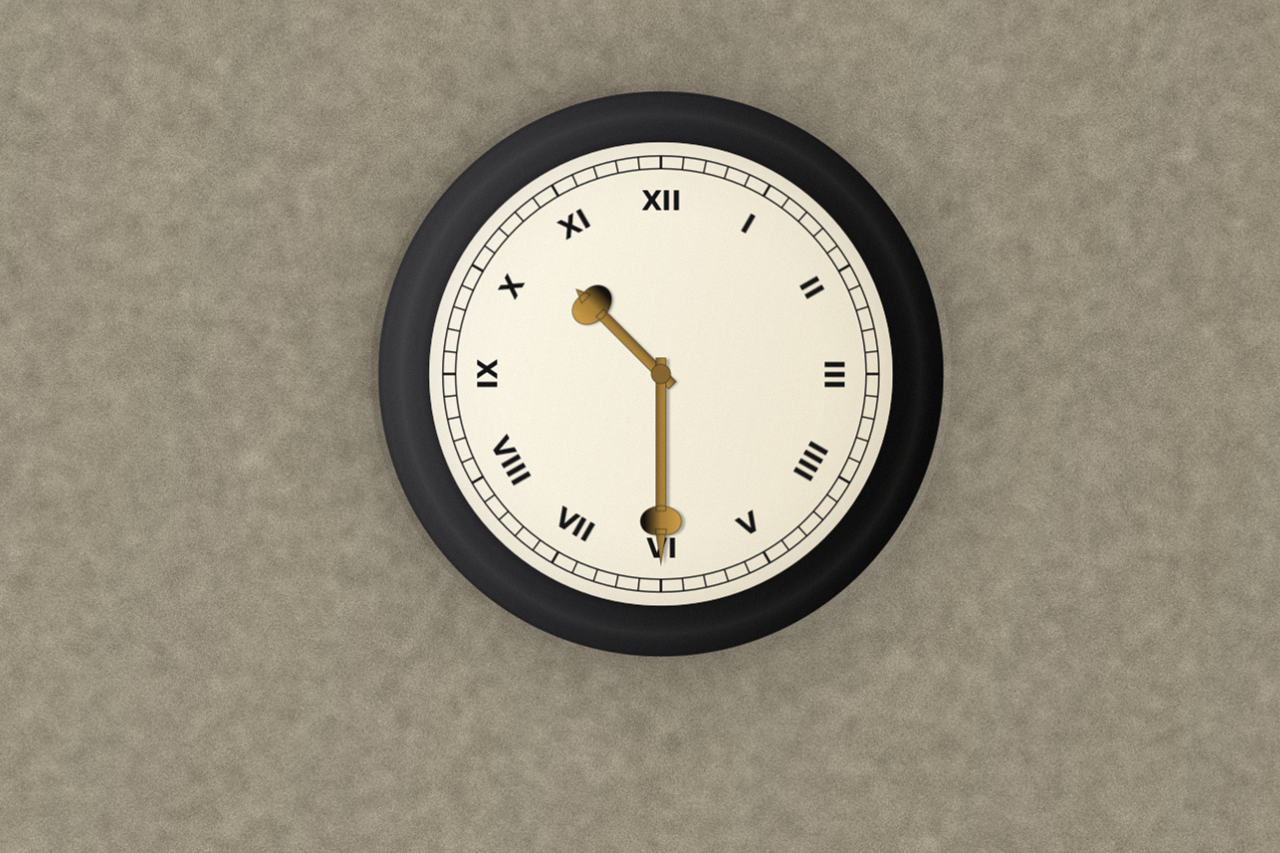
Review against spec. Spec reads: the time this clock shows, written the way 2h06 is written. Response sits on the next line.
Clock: 10h30
